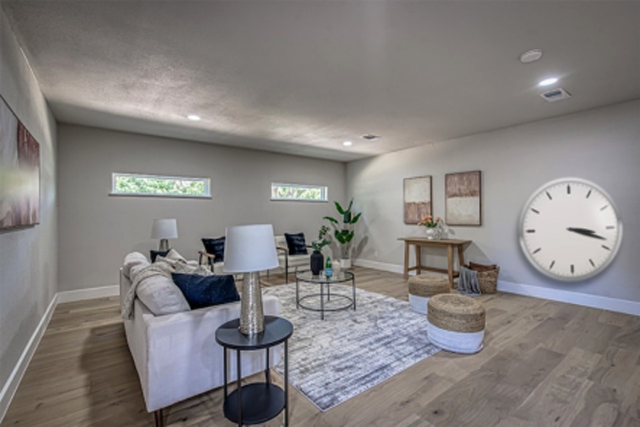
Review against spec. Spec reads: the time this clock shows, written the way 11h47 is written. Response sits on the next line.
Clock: 3h18
